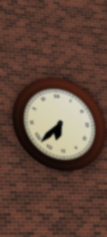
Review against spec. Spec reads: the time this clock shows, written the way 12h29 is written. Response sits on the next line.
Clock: 6h38
